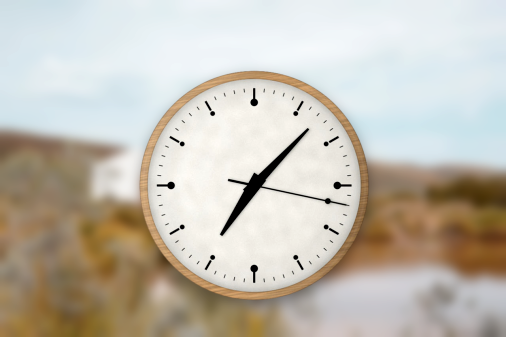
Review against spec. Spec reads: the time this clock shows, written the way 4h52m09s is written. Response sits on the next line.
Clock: 7h07m17s
